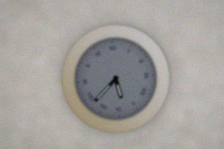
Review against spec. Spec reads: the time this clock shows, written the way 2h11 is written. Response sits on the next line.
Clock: 5h38
